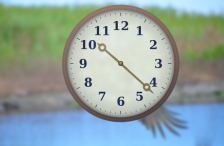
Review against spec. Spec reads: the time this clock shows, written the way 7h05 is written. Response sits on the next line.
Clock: 10h22
